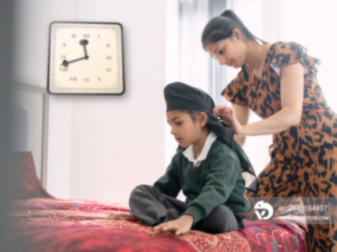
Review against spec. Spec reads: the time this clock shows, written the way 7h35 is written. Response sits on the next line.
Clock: 11h42
